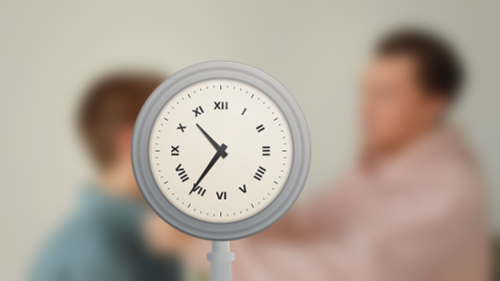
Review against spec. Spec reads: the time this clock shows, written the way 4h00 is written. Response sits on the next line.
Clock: 10h36
